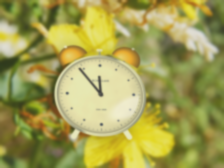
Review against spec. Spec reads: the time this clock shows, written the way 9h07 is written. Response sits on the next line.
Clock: 11h54
